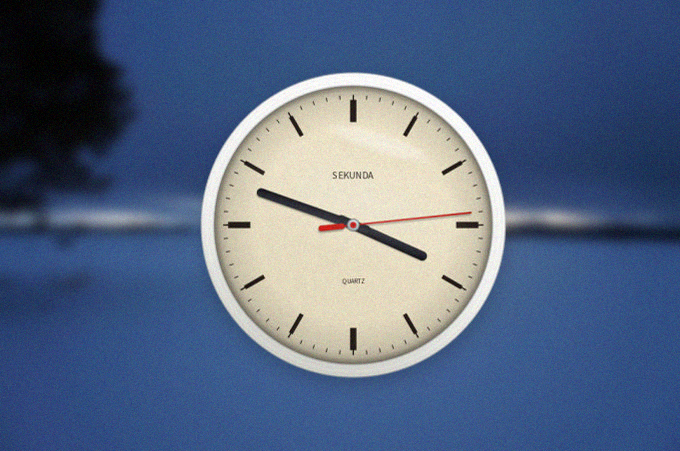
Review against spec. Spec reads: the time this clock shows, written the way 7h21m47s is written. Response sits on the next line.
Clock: 3h48m14s
